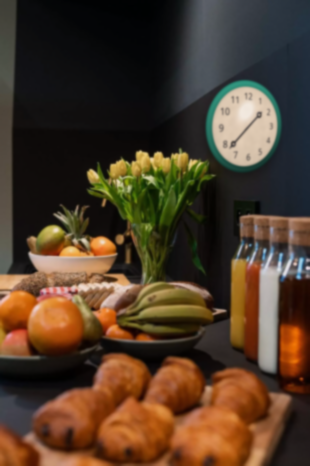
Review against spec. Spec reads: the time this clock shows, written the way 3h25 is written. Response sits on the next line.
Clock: 1h38
